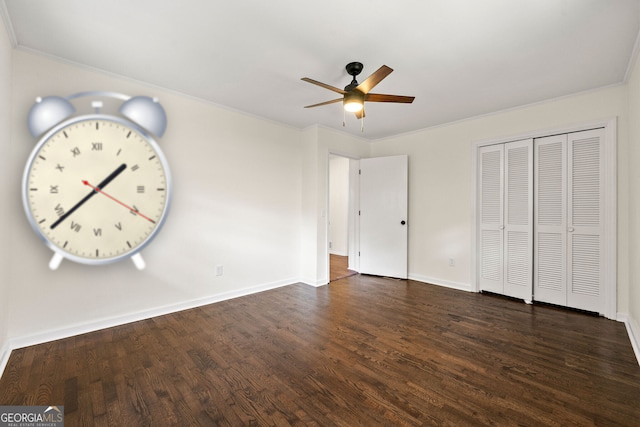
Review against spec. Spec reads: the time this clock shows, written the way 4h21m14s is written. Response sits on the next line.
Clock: 1h38m20s
